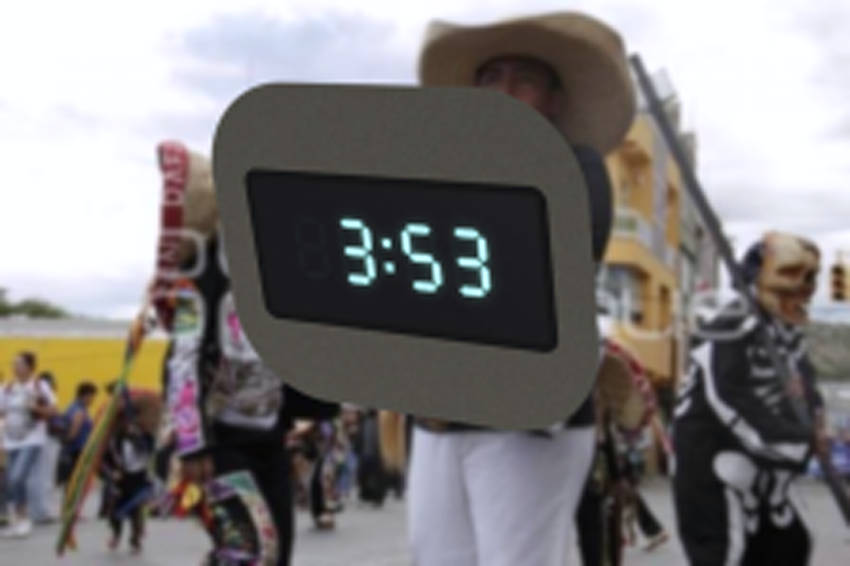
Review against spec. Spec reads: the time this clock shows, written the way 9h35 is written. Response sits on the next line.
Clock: 3h53
